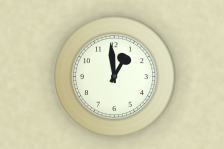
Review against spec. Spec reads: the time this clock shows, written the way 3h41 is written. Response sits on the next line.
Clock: 12h59
